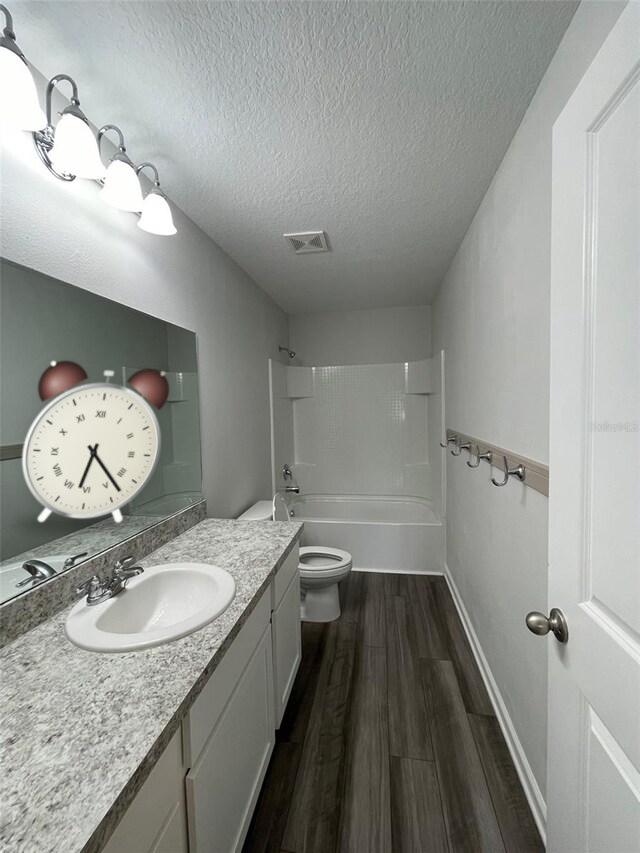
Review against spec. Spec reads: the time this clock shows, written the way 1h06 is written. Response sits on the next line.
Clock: 6h23
